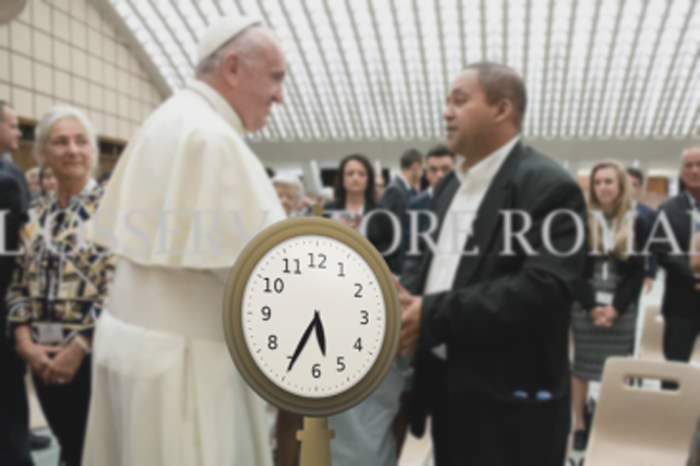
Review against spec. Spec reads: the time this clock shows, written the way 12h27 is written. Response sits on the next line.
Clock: 5h35
